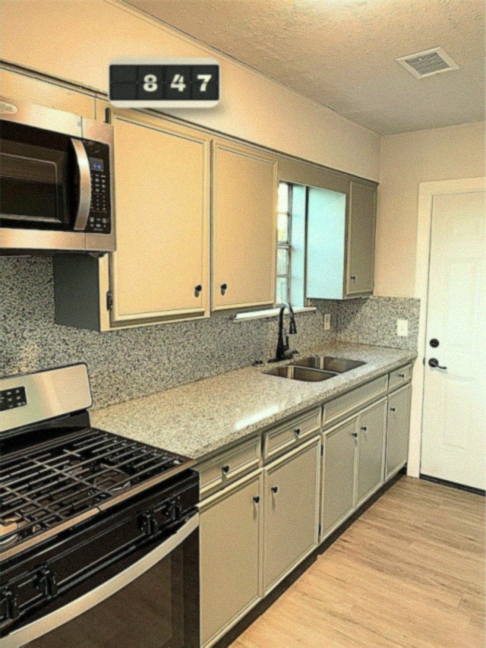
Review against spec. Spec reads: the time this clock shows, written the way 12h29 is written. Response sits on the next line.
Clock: 8h47
